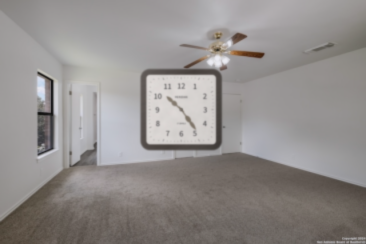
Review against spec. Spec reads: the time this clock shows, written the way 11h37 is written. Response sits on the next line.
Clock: 10h24
